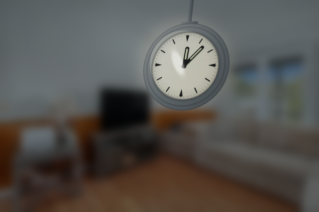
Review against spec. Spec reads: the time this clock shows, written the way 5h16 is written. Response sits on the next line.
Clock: 12h07
